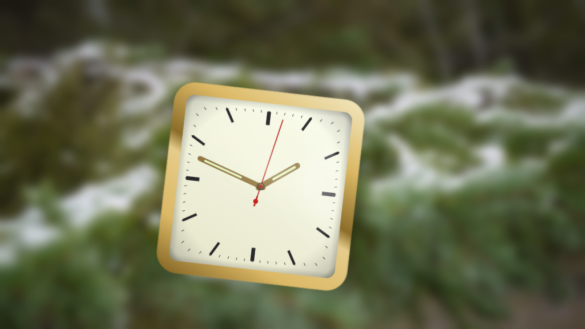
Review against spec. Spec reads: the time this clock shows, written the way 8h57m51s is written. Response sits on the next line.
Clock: 1h48m02s
